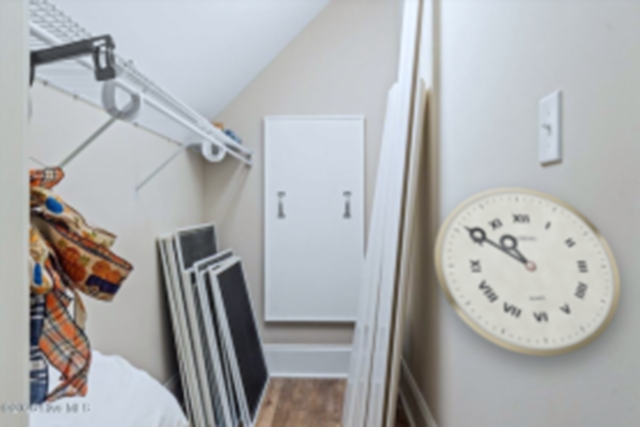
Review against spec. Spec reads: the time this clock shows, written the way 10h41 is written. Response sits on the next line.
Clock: 10h51
